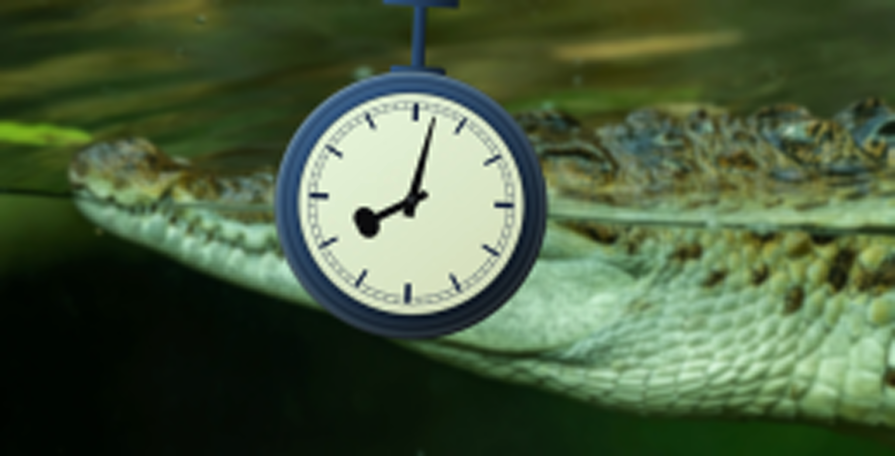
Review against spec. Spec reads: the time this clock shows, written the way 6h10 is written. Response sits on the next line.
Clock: 8h02
